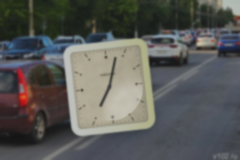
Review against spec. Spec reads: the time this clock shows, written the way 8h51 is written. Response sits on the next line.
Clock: 7h03
